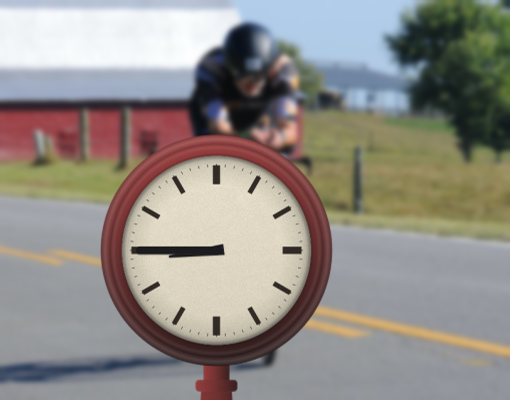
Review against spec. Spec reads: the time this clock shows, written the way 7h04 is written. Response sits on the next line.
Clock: 8h45
